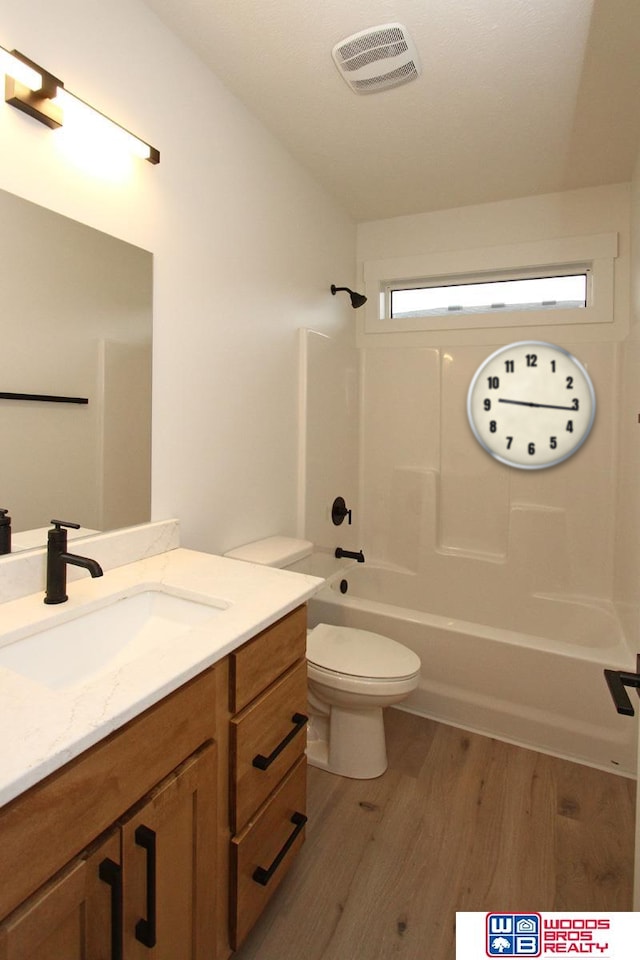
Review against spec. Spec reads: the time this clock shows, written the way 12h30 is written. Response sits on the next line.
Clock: 9h16
